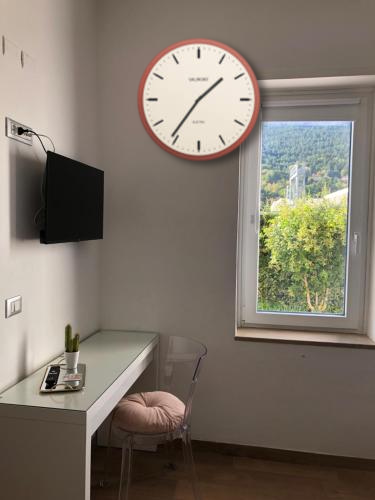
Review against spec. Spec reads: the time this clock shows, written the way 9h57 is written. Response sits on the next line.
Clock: 1h36
